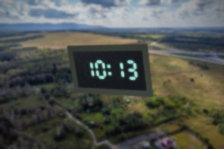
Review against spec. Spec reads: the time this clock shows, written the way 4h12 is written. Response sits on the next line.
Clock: 10h13
